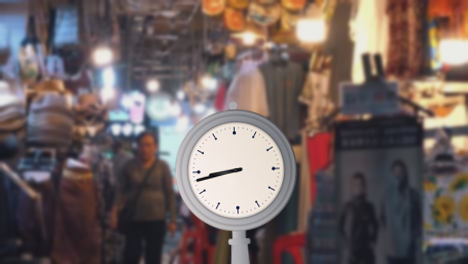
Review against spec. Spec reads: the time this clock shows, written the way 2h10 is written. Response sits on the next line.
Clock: 8h43
